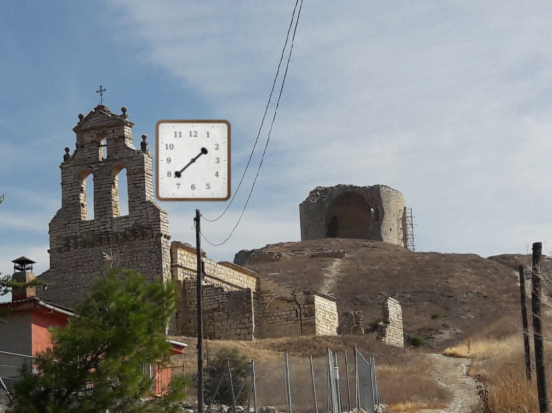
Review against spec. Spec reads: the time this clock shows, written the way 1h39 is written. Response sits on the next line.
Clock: 1h38
